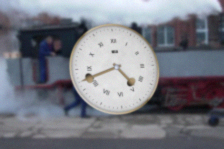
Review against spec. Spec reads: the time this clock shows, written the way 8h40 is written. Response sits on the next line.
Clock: 4h42
